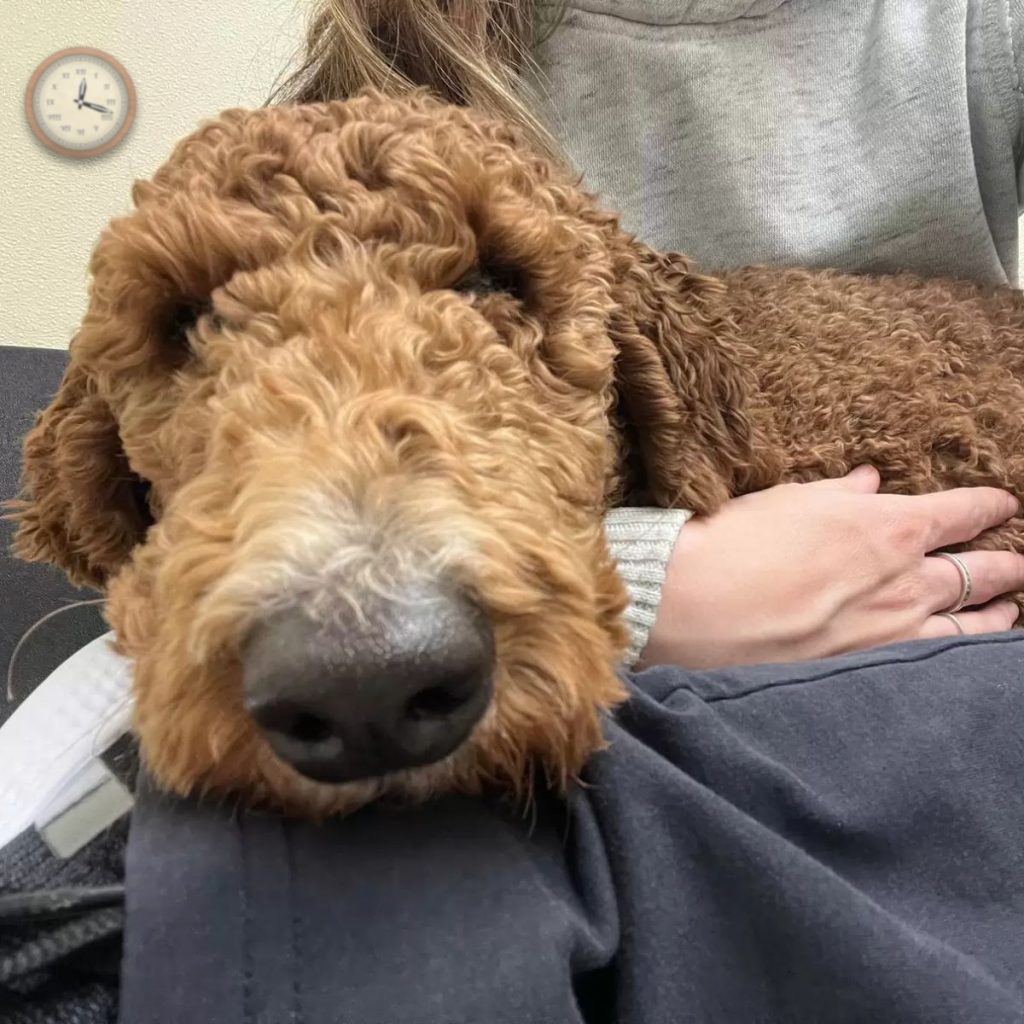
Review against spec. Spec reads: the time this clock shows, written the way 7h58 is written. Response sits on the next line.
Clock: 12h18
